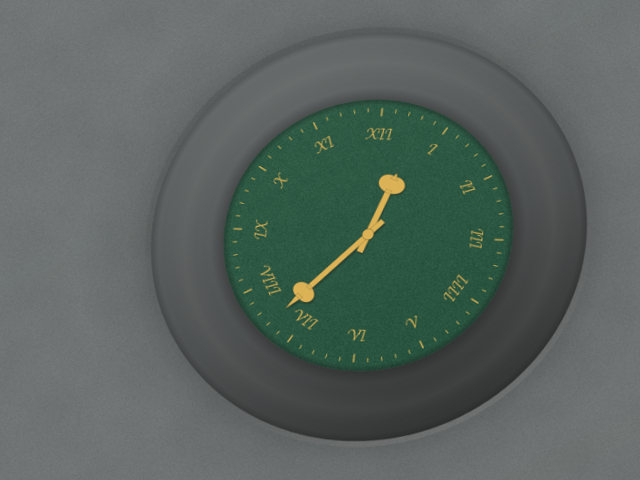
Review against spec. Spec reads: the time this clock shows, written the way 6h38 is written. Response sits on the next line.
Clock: 12h37
